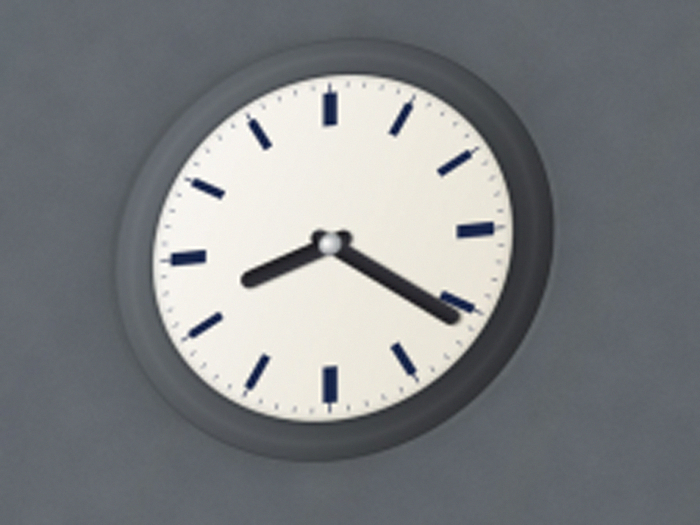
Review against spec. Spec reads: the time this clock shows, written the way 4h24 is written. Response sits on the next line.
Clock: 8h21
